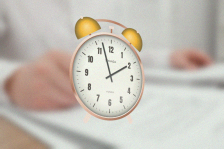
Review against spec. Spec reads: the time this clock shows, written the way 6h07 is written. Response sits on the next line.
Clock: 1h57
